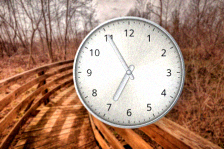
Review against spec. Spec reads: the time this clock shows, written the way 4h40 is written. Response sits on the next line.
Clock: 6h55
